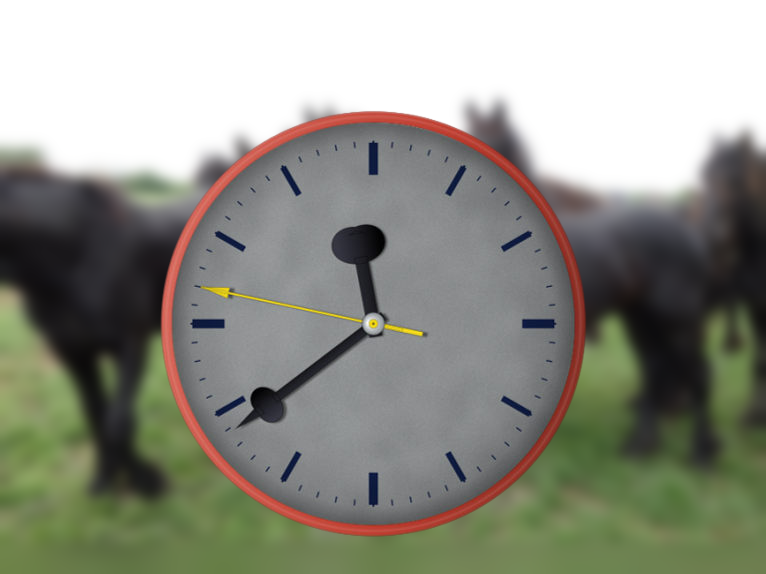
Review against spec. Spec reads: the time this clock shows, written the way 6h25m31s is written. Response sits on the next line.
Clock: 11h38m47s
